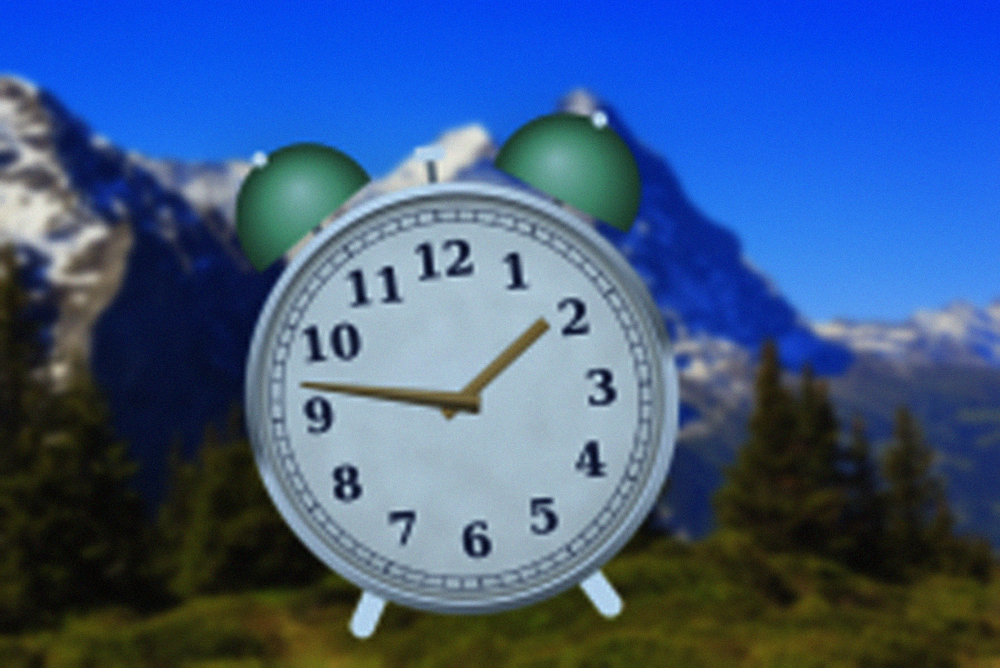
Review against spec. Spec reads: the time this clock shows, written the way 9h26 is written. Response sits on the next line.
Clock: 1h47
